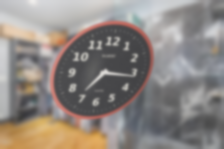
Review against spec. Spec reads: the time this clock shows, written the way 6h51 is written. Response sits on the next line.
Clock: 7h16
